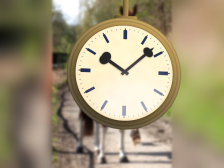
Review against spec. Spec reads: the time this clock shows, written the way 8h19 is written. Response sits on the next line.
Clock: 10h08
